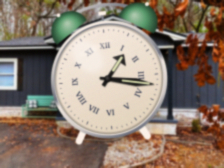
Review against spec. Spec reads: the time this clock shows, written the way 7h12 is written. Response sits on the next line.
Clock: 1h17
